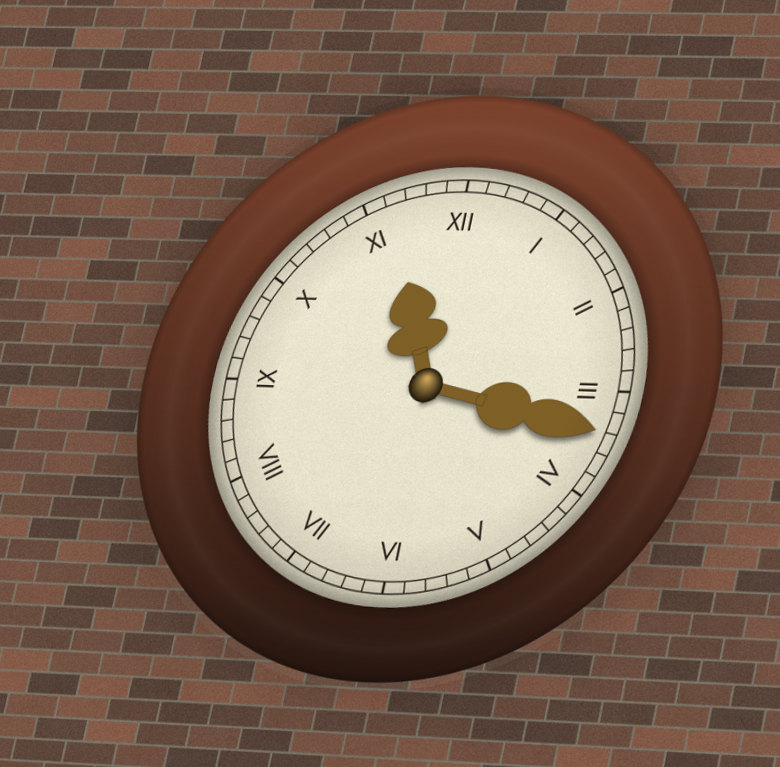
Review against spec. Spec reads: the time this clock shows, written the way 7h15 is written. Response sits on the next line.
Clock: 11h17
